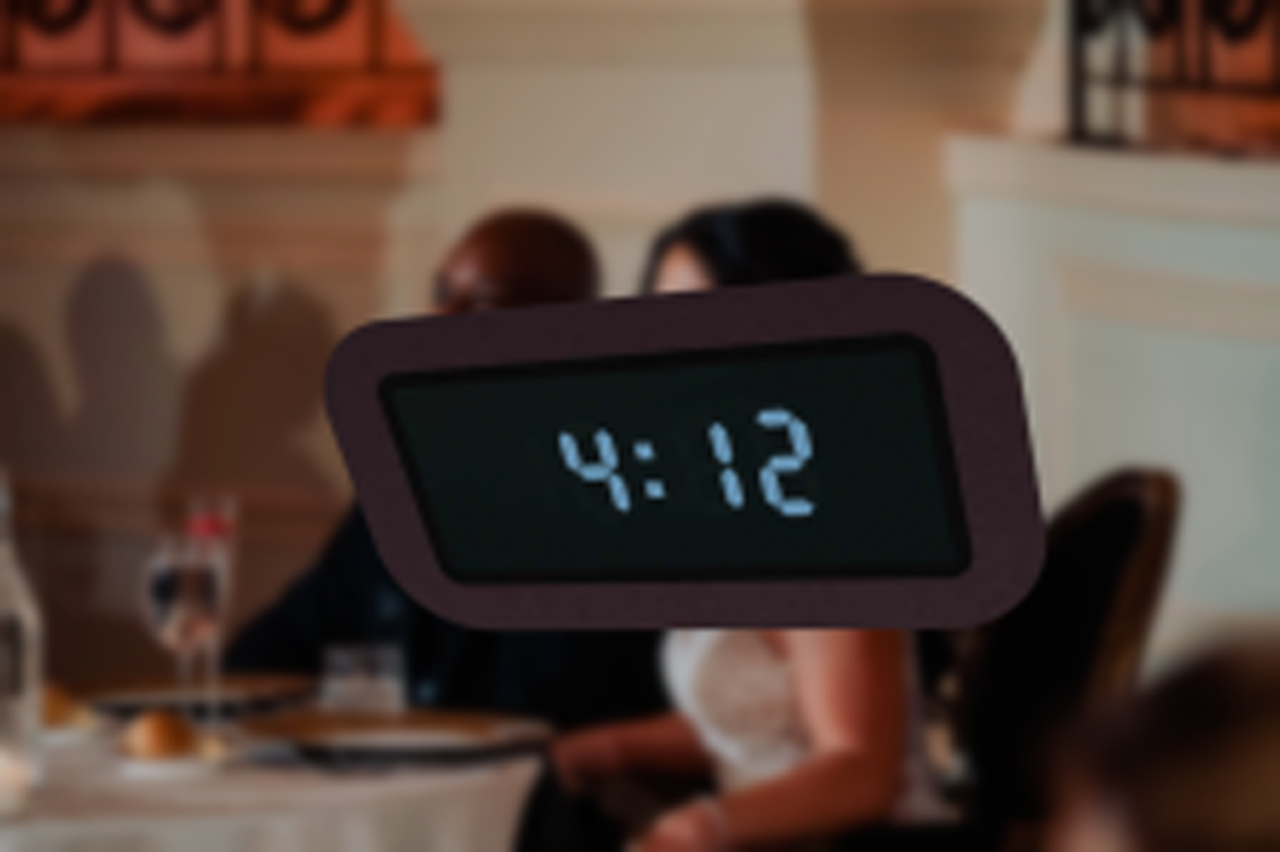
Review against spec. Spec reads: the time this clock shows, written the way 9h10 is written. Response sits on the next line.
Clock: 4h12
